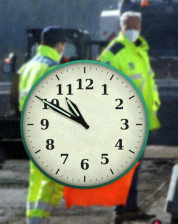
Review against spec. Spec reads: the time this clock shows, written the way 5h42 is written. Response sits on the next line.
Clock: 10h50
